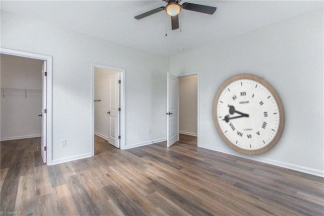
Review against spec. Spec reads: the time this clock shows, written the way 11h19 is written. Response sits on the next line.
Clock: 9h44
